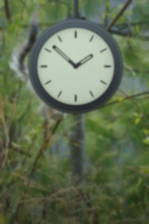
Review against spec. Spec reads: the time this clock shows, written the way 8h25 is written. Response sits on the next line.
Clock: 1h52
